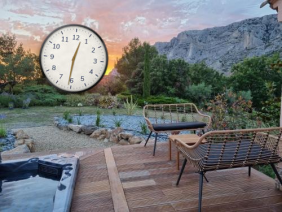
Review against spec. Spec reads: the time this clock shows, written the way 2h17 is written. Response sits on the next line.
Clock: 12h31
